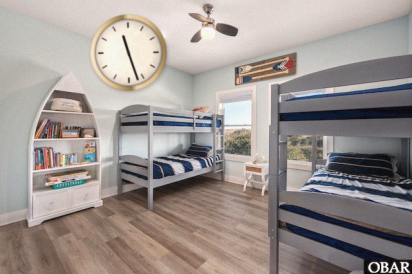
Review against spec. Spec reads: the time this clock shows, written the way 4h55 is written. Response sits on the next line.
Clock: 11h27
